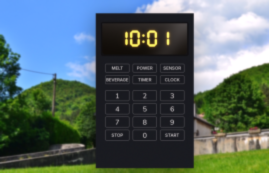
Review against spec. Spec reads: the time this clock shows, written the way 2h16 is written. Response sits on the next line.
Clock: 10h01
